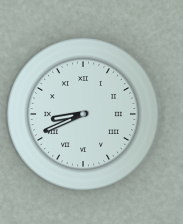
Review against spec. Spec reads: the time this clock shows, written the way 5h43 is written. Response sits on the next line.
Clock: 8h41
